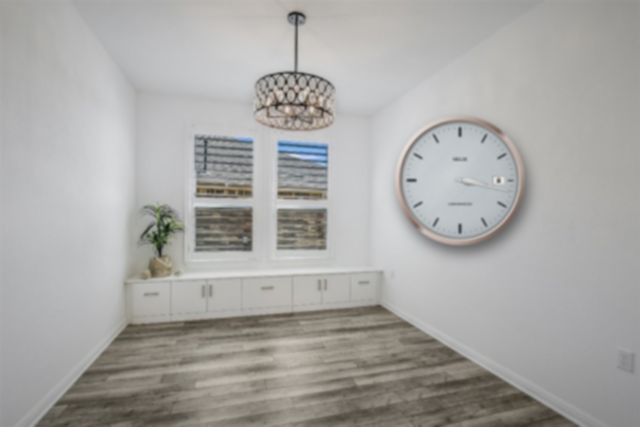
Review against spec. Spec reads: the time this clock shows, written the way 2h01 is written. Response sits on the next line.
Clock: 3h17
